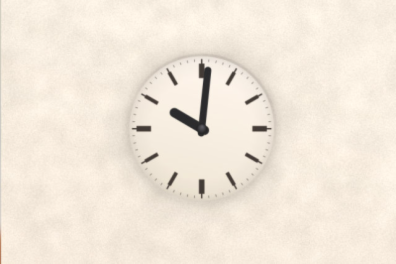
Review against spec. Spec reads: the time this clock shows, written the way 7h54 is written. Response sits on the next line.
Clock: 10h01
